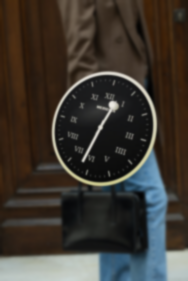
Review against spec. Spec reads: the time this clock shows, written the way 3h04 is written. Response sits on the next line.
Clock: 12h32
